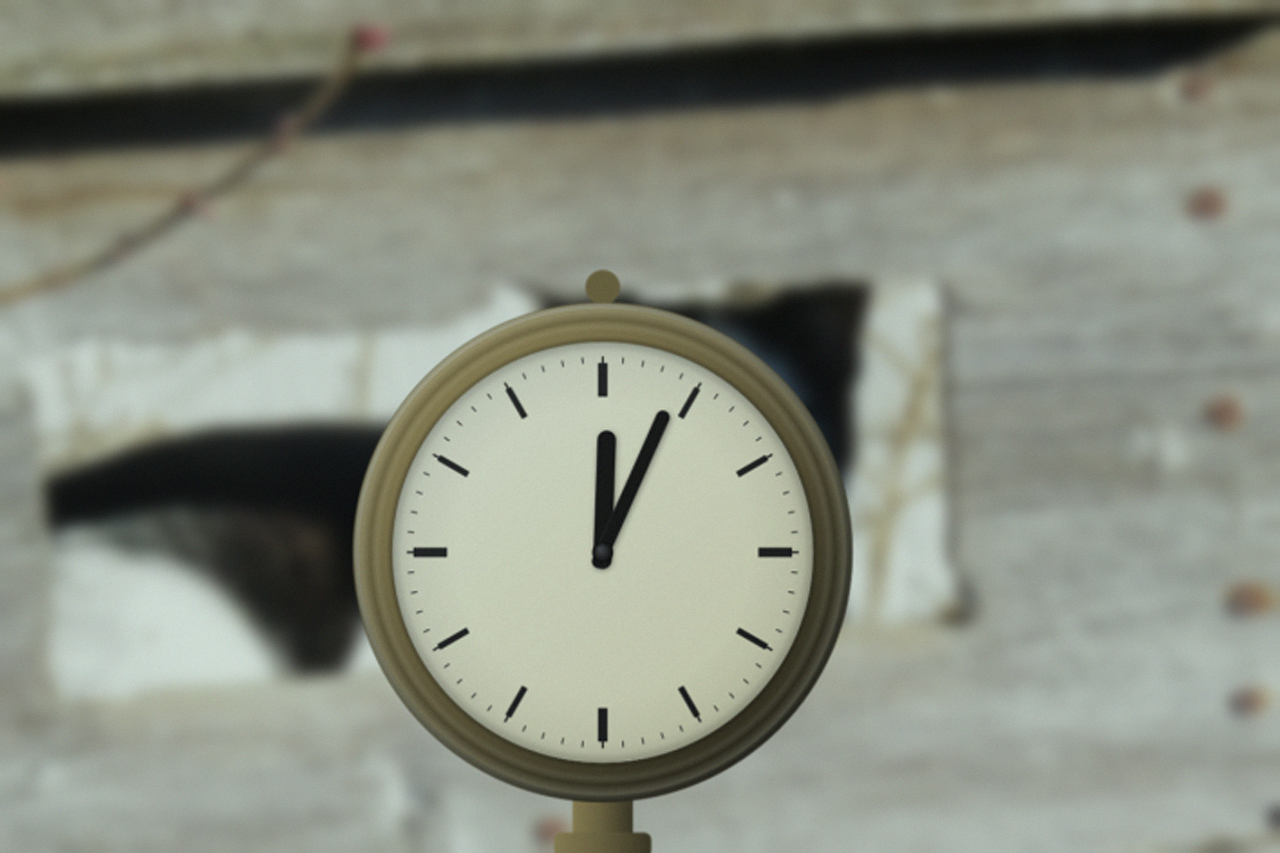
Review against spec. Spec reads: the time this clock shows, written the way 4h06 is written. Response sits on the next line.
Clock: 12h04
